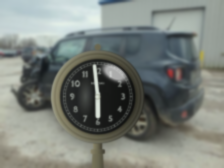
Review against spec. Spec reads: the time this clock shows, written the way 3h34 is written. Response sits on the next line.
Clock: 5h59
